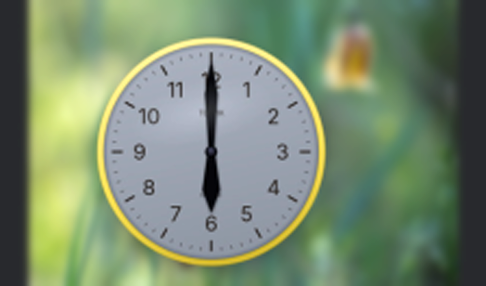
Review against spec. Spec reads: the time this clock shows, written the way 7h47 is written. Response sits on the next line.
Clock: 6h00
